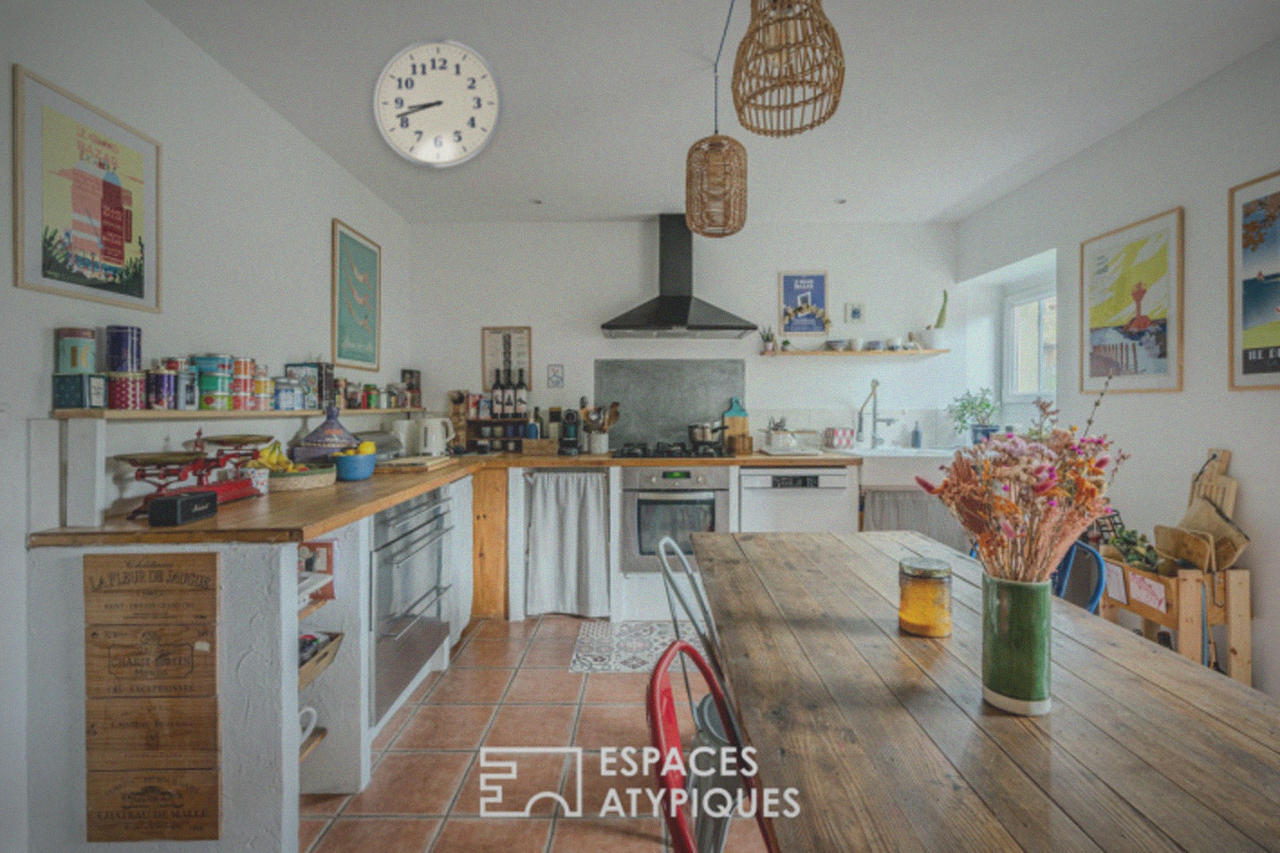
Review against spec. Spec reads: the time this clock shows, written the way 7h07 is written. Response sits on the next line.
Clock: 8h42
